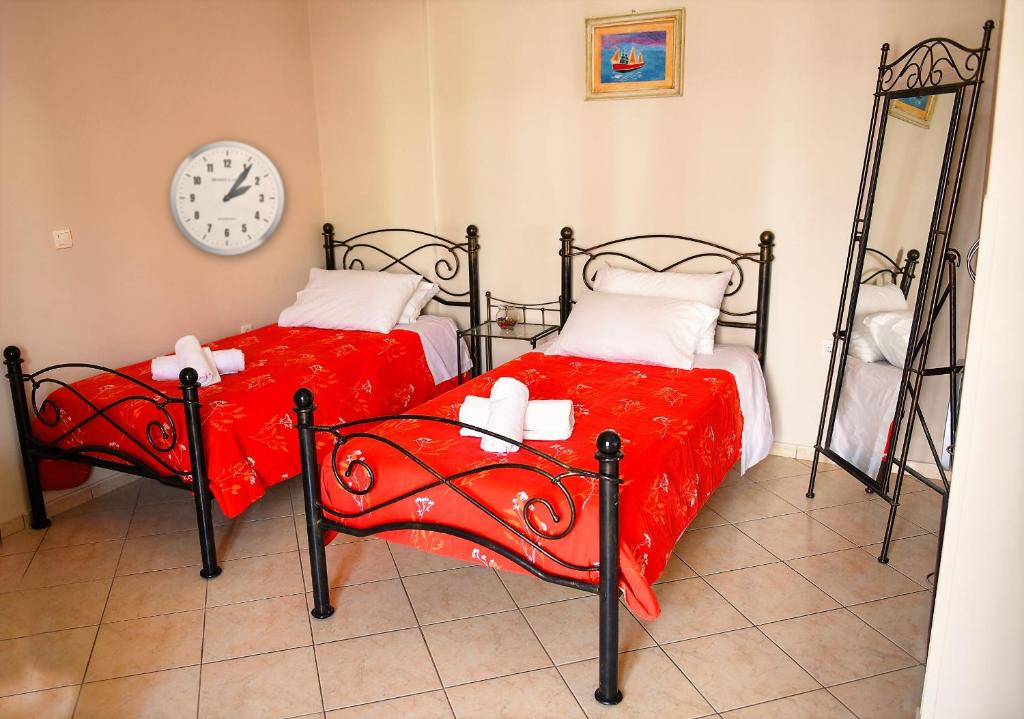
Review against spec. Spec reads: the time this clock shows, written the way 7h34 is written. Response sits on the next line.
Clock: 2h06
